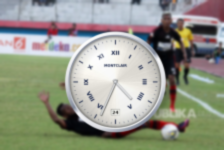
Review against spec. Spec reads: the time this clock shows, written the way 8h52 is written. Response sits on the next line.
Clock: 4h34
